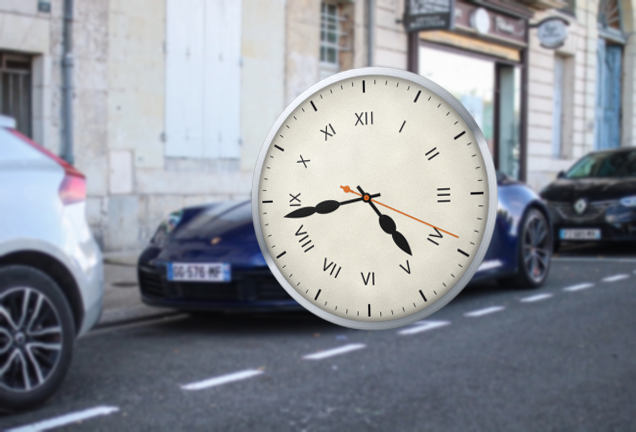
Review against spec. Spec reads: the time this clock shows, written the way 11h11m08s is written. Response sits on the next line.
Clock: 4h43m19s
